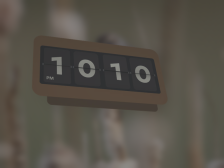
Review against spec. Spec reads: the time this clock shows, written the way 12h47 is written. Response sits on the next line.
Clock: 10h10
